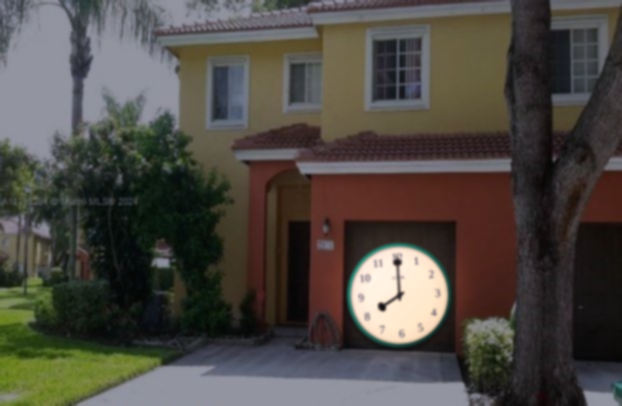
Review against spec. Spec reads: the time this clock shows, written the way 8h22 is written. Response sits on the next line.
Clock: 8h00
